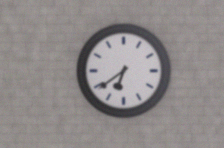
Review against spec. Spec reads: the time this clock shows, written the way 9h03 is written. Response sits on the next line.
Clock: 6h39
